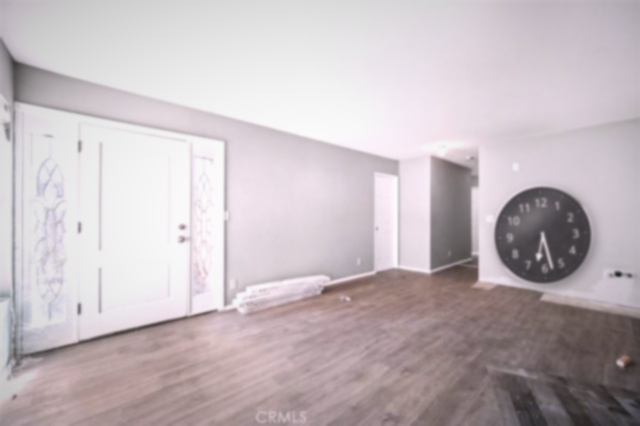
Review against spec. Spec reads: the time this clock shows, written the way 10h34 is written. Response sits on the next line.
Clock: 6h28
